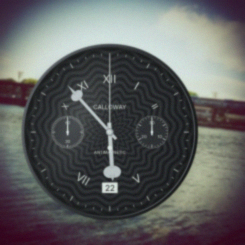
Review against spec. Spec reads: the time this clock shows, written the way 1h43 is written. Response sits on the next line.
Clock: 5h53
